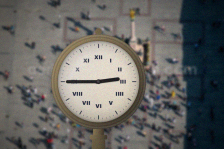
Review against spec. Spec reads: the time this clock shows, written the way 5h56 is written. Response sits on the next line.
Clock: 2h45
